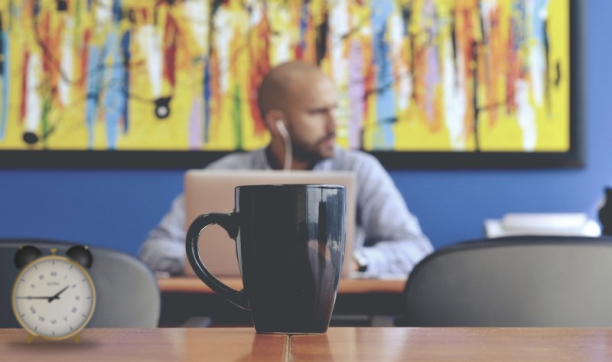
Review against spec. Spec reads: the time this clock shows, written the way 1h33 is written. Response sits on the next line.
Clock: 1h45
